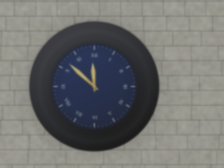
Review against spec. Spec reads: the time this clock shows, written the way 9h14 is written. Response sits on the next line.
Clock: 11h52
